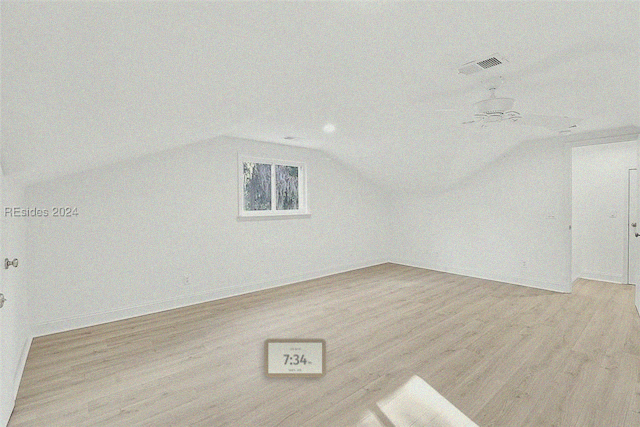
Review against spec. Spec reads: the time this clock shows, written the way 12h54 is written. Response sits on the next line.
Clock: 7h34
